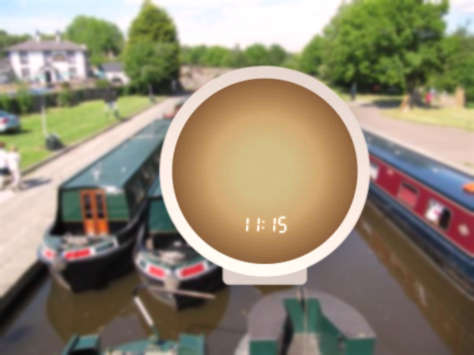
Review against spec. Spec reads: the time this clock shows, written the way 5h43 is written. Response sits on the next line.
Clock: 11h15
